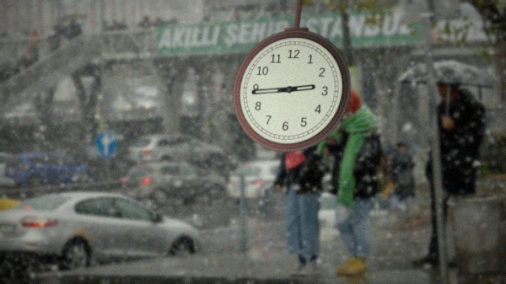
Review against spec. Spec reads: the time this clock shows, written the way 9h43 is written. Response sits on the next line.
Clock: 2h44
